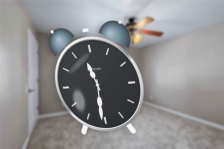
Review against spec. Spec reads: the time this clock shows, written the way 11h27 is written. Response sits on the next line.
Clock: 11h31
